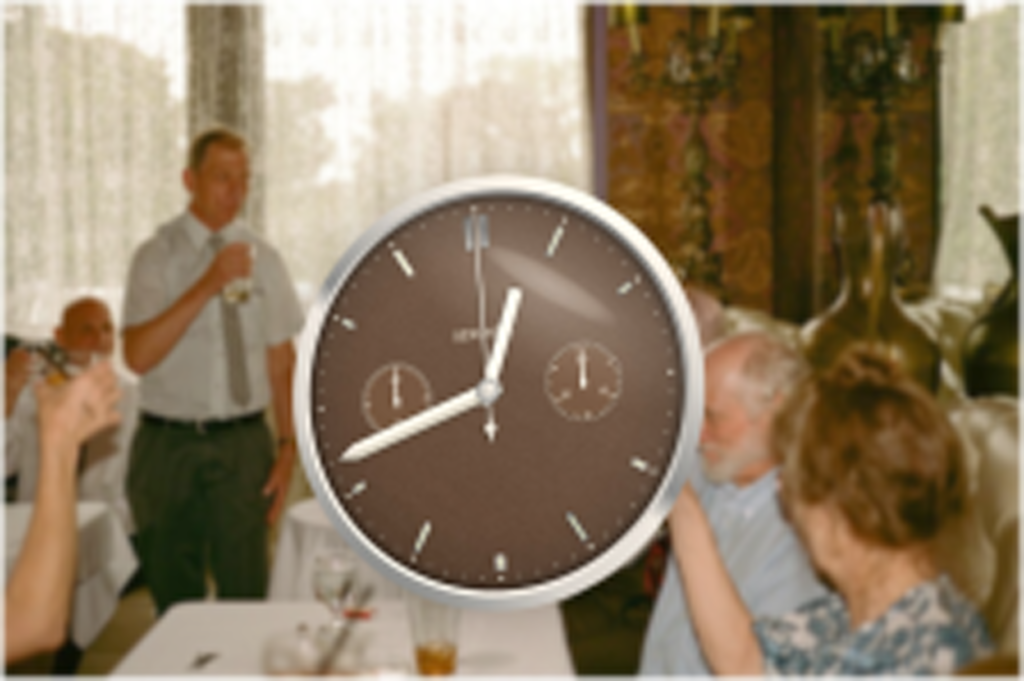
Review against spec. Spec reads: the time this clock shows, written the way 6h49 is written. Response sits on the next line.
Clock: 12h42
